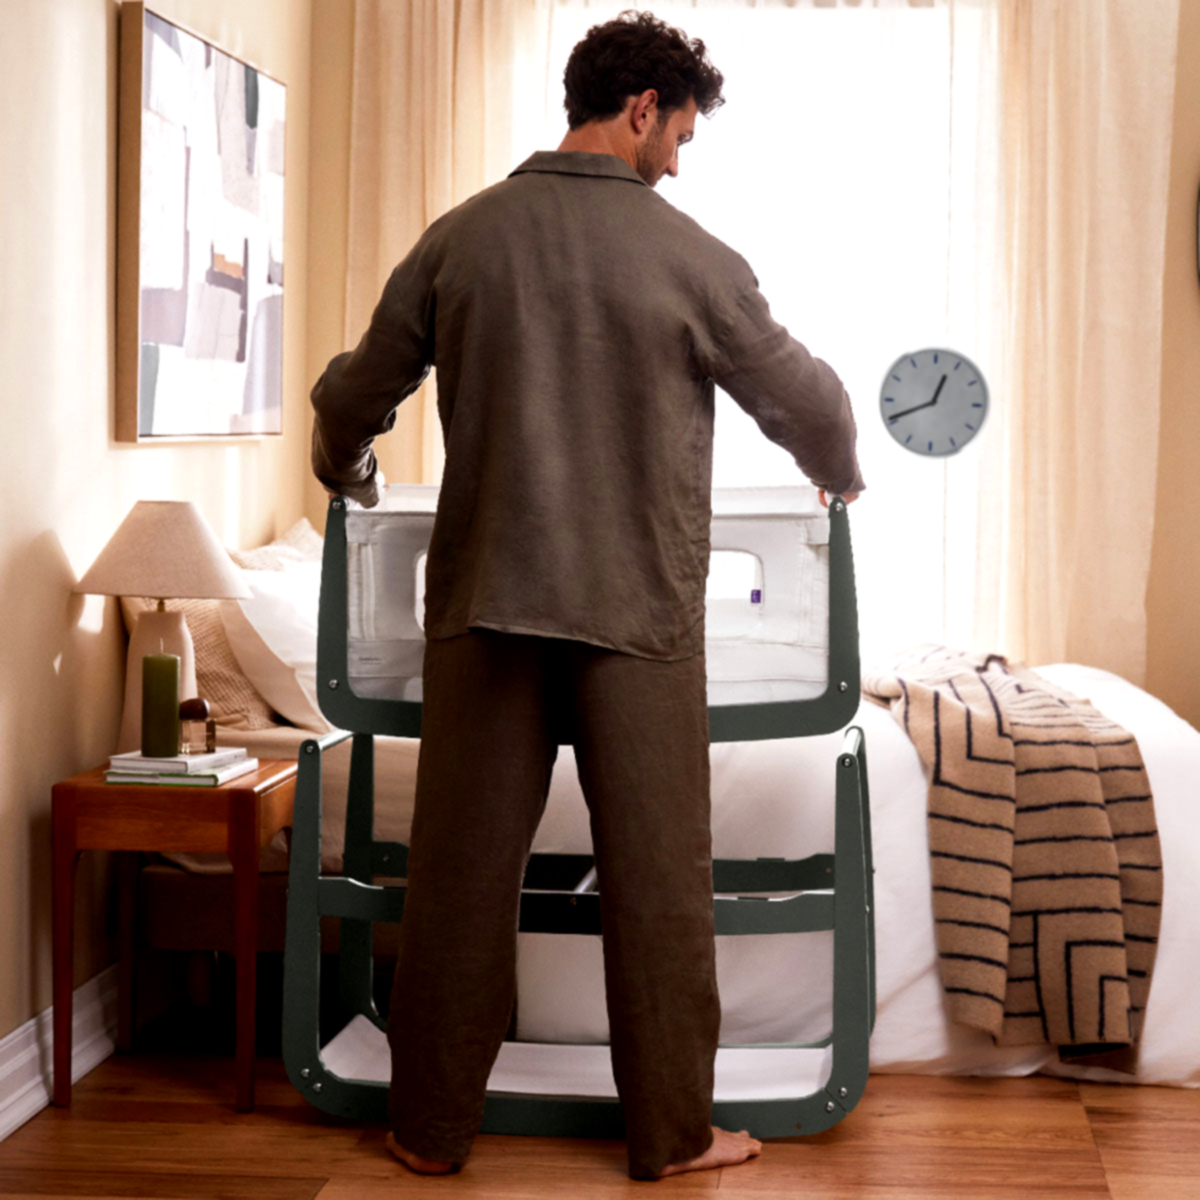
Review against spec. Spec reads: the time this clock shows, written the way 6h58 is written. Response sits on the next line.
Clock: 12h41
